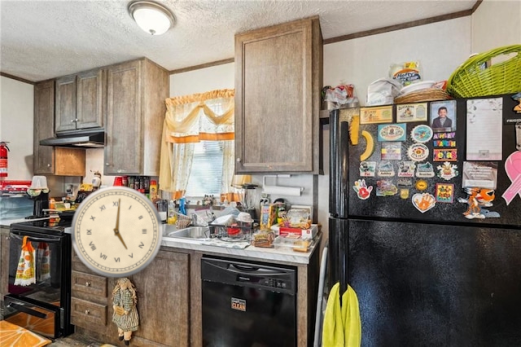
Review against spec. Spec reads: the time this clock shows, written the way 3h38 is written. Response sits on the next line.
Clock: 5h01
